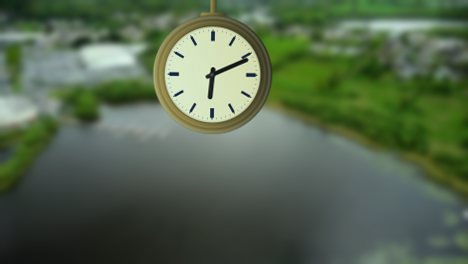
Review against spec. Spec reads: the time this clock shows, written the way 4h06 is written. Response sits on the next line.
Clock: 6h11
